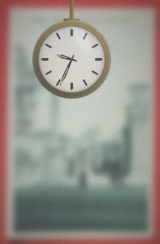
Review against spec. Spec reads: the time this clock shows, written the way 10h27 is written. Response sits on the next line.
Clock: 9h34
